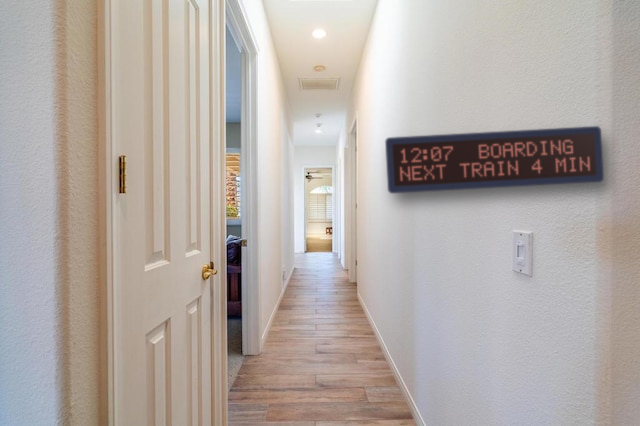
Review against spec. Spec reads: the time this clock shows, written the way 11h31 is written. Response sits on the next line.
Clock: 12h07
